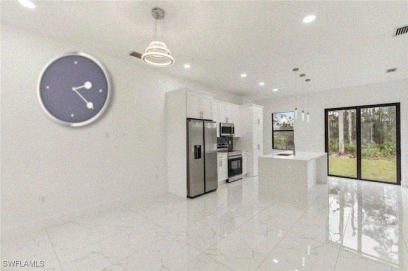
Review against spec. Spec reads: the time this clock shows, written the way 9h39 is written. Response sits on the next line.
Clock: 2h22
